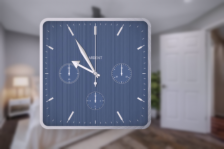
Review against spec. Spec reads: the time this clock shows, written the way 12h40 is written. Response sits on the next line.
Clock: 9h55
